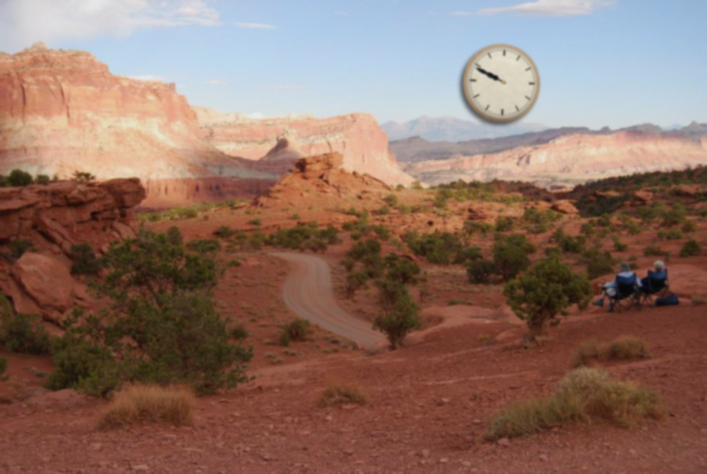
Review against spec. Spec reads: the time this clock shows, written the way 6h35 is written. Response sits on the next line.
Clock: 9h49
